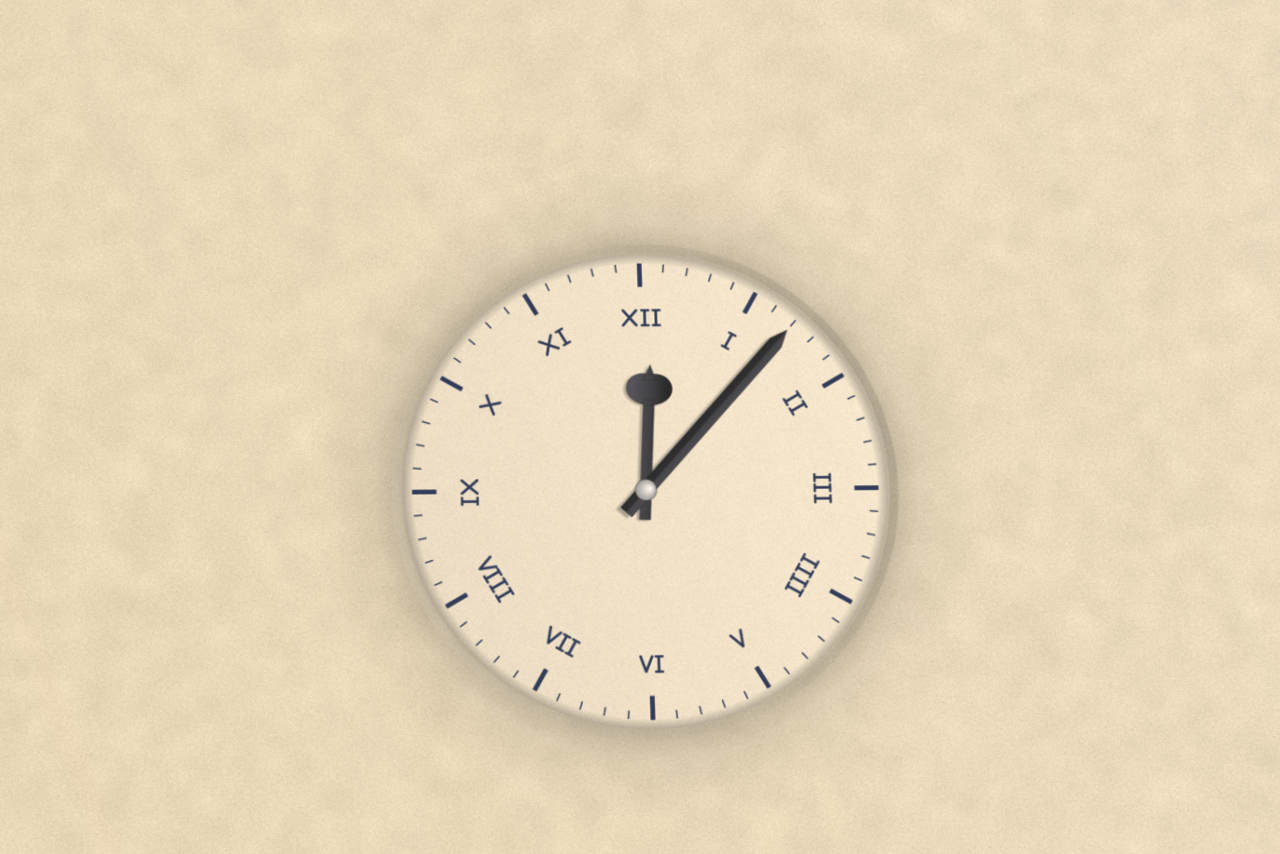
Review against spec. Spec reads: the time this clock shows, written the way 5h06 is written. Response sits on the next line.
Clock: 12h07
